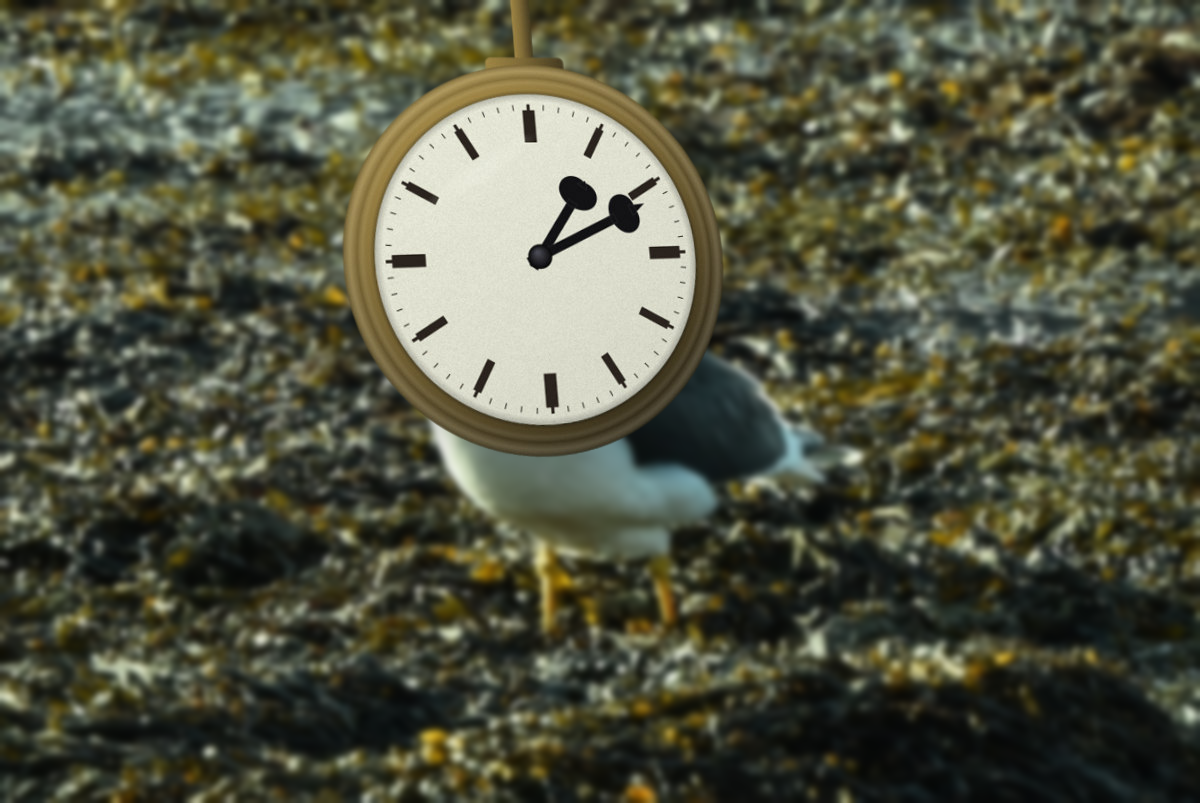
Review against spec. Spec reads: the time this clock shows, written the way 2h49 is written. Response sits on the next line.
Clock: 1h11
